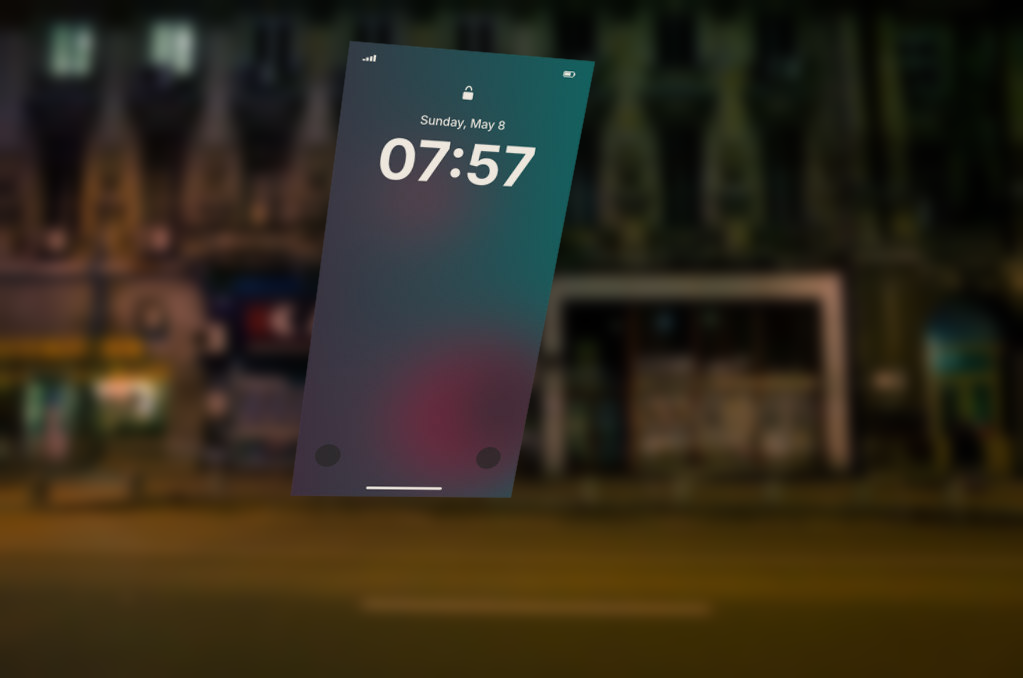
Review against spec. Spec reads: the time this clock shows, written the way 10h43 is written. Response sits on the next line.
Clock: 7h57
